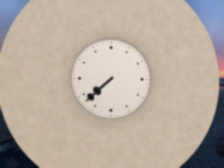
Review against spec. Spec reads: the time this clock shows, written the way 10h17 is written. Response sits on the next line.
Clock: 7h38
